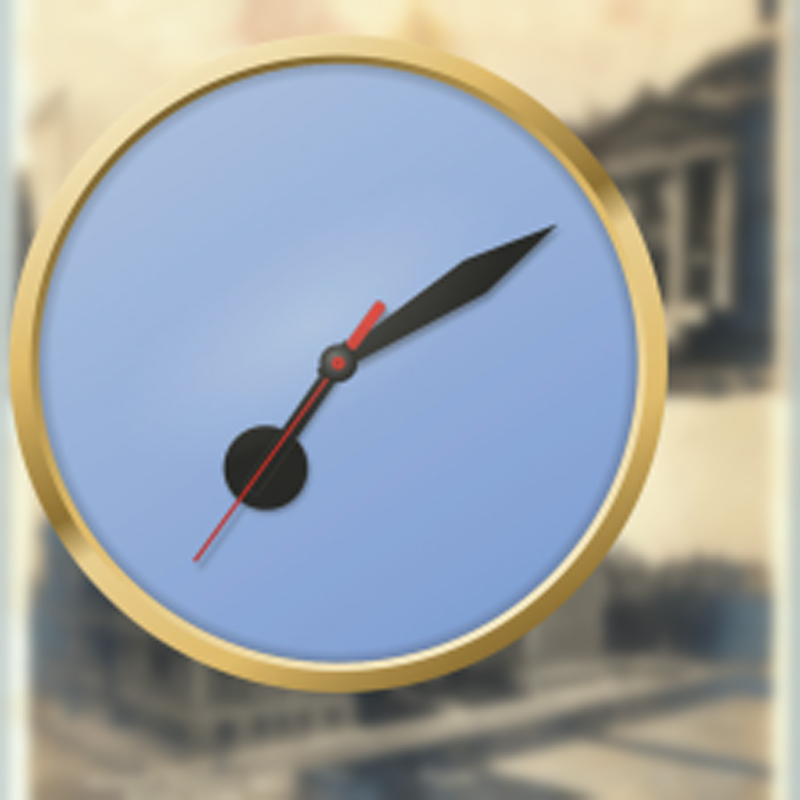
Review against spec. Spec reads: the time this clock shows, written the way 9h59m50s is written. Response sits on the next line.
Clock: 7h09m36s
